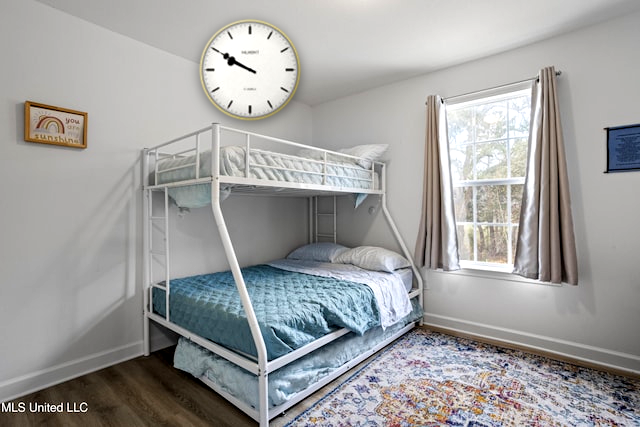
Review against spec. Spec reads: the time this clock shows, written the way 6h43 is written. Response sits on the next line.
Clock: 9h50
